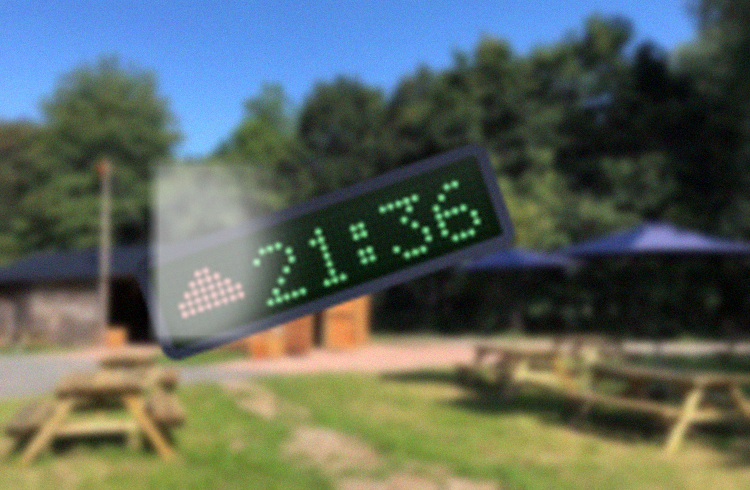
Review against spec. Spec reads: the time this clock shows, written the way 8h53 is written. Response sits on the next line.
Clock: 21h36
